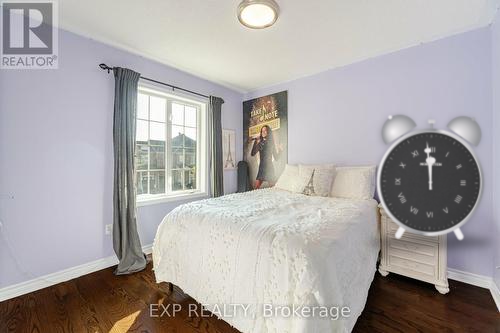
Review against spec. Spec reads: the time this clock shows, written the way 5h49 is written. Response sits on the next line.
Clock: 11h59
